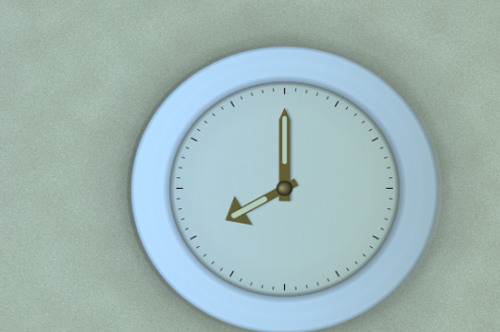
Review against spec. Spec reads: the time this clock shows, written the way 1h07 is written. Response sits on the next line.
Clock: 8h00
